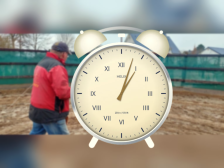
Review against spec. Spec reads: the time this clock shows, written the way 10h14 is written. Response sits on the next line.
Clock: 1h03
